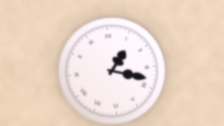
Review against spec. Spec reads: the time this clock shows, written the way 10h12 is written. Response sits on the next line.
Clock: 1h18
